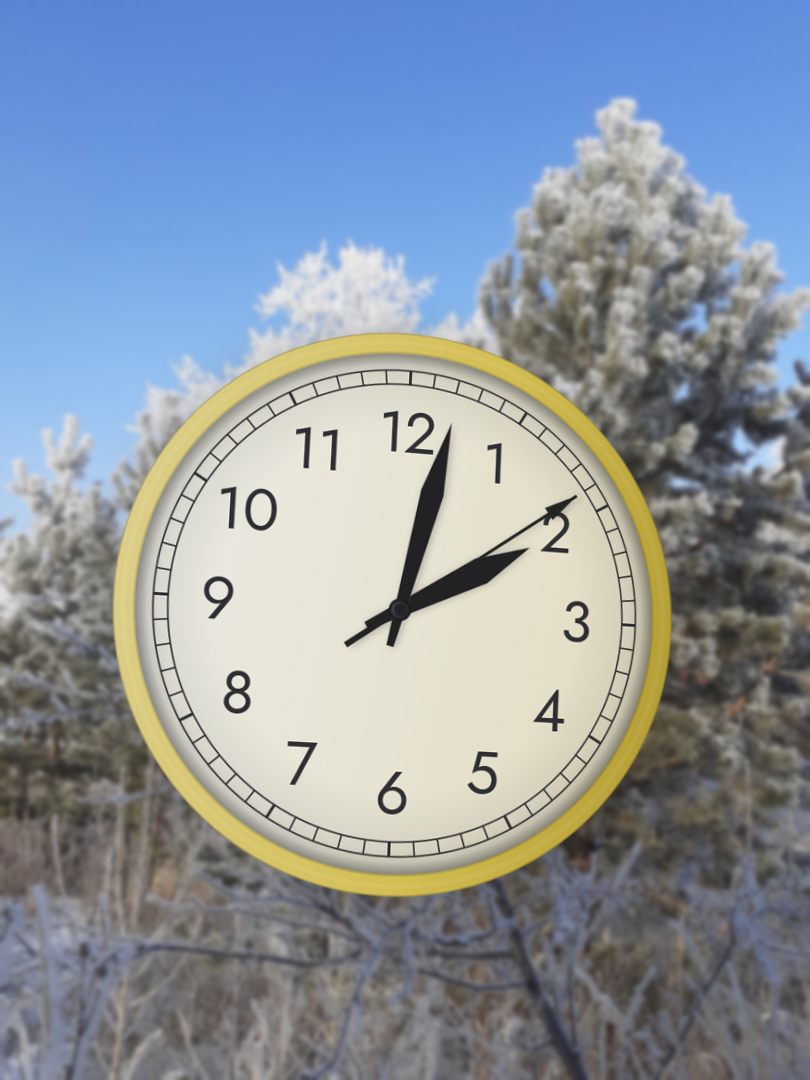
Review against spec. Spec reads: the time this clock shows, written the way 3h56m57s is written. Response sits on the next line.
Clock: 2h02m09s
